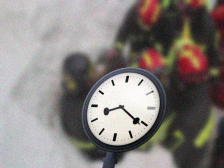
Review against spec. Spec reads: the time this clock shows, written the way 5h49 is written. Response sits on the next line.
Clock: 8h21
